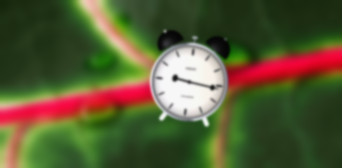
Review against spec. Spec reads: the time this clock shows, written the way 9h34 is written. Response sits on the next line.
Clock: 9h16
